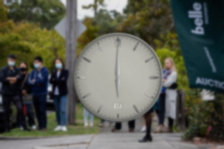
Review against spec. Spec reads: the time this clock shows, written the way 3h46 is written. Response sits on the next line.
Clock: 6h00
